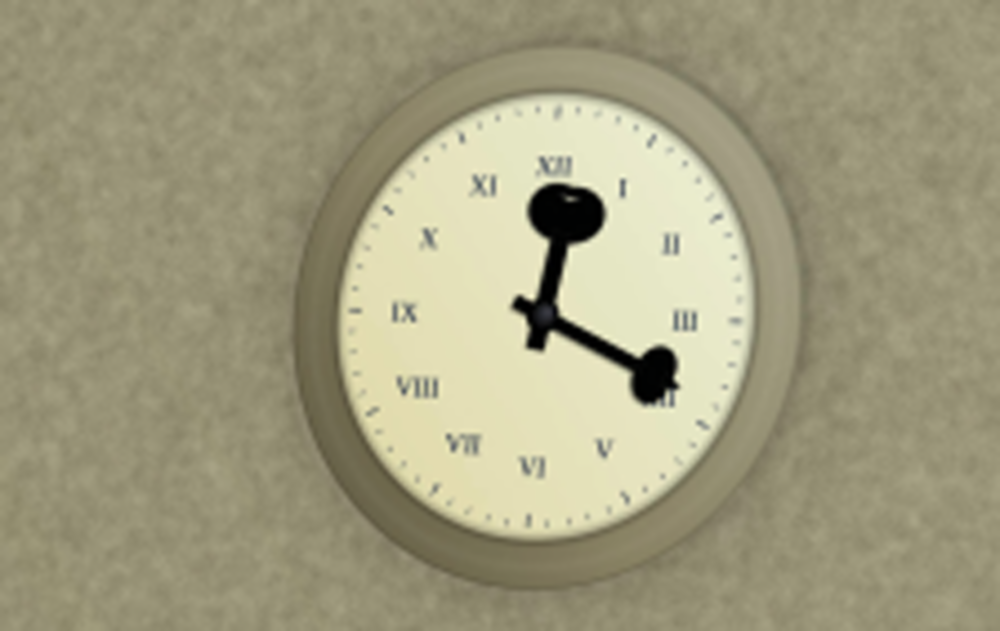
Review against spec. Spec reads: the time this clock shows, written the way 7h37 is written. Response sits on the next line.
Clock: 12h19
